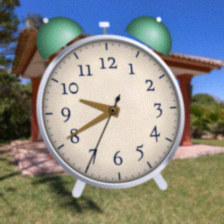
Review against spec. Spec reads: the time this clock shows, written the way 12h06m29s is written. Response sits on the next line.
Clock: 9h40m35s
